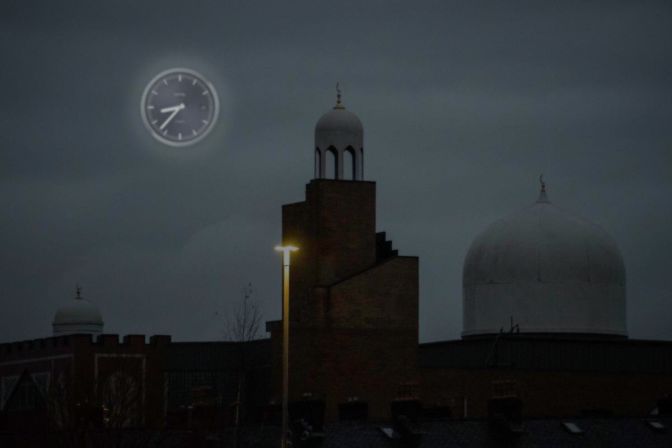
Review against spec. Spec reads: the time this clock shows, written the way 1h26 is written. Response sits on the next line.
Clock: 8h37
